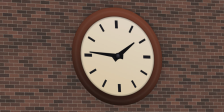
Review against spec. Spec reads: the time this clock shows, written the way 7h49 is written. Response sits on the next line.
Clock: 1h46
